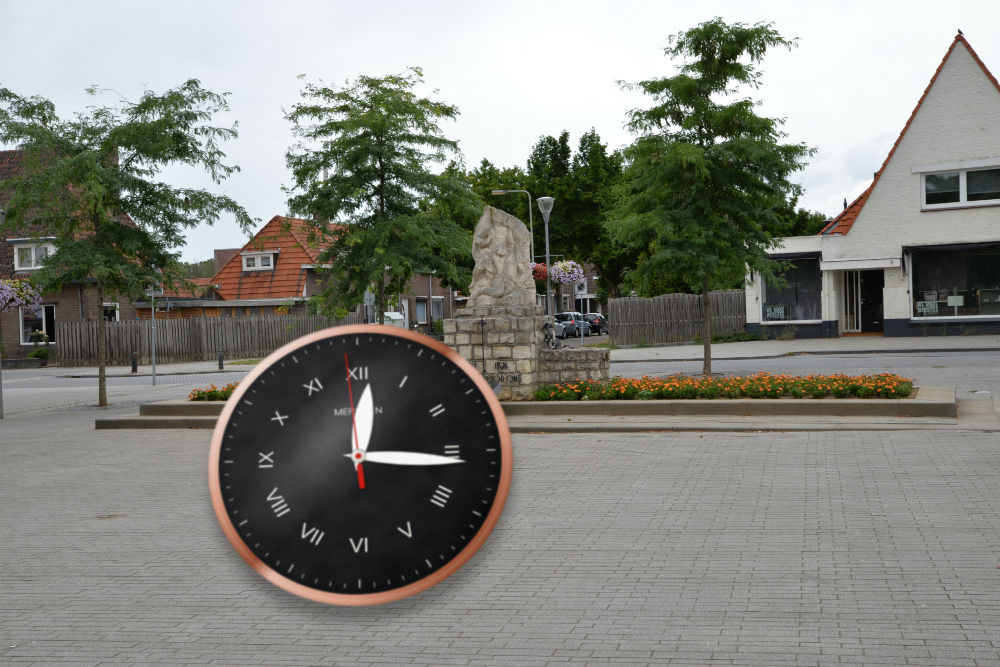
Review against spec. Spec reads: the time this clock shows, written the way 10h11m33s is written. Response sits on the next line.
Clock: 12h15m59s
